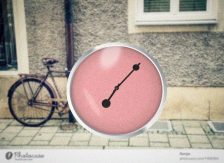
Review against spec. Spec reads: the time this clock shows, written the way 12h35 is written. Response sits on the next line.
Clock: 7h07
